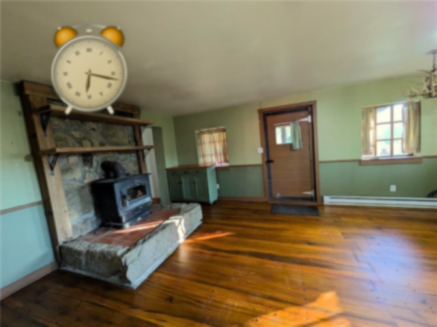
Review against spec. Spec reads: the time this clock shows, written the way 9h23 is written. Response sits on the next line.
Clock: 6h17
